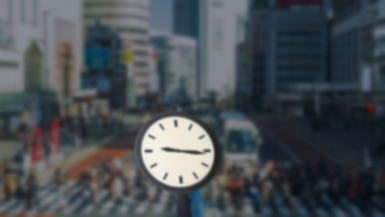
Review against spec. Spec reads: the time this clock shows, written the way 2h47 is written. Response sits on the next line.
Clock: 9h16
